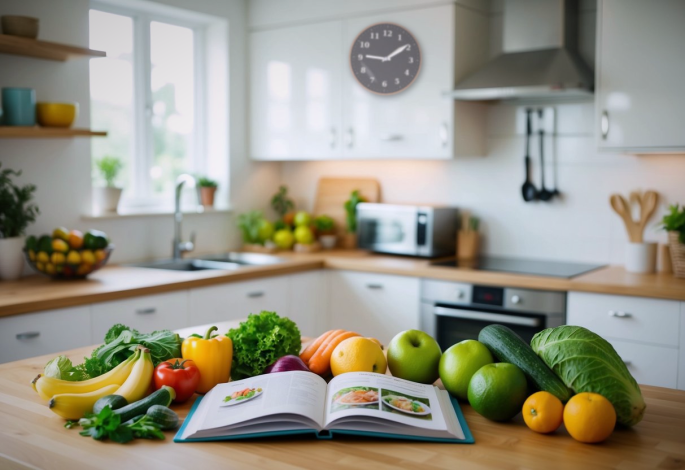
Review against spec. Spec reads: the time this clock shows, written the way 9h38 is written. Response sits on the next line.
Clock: 9h09
